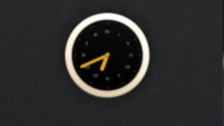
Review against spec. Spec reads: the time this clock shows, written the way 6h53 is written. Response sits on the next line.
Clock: 6h41
